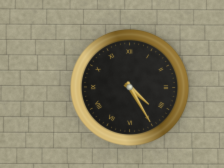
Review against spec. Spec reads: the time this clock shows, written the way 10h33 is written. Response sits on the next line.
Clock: 4h25
